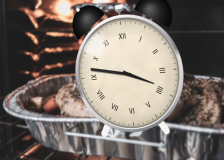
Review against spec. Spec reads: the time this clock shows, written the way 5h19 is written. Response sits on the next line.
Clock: 3h47
